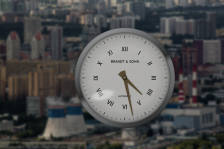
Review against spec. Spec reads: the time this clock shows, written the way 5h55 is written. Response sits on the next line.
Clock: 4h28
